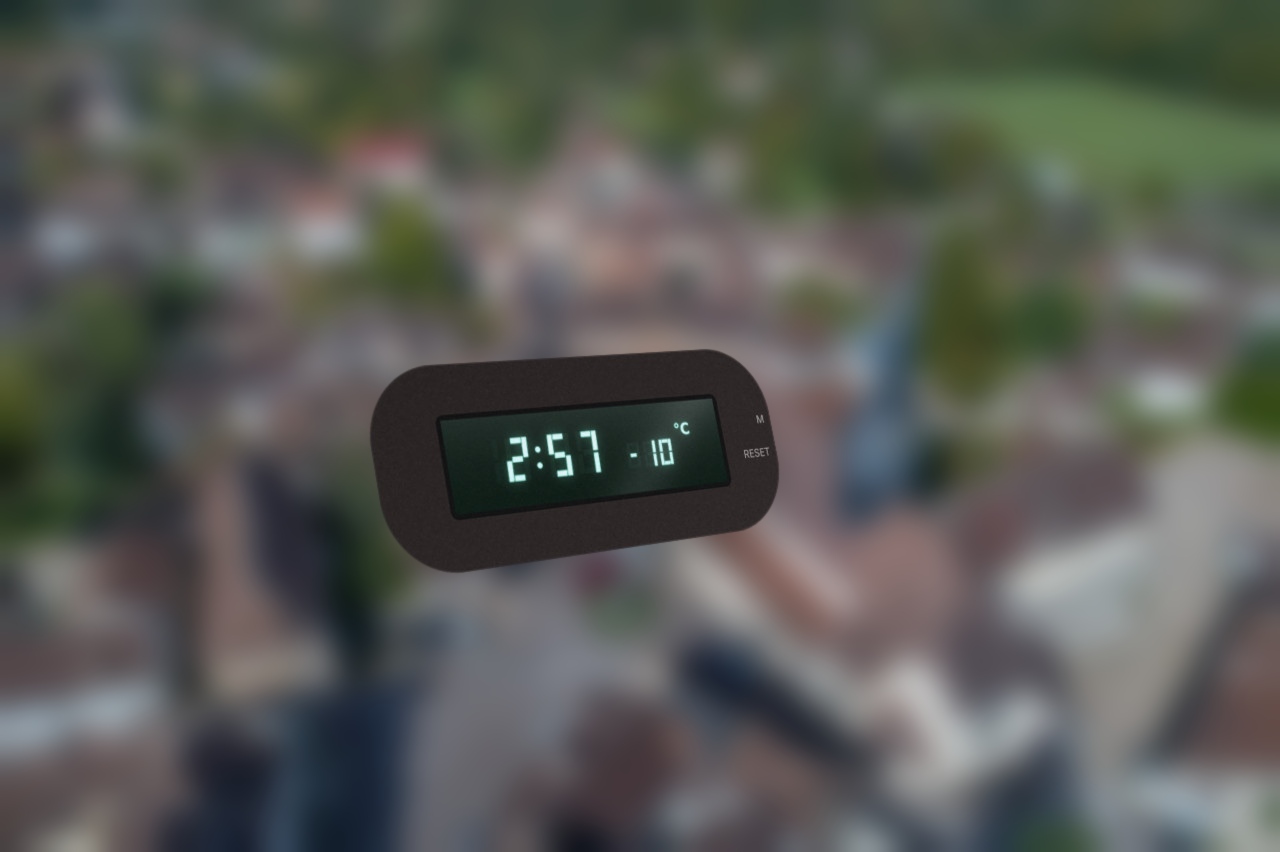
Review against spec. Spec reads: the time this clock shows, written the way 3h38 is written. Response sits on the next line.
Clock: 2h57
